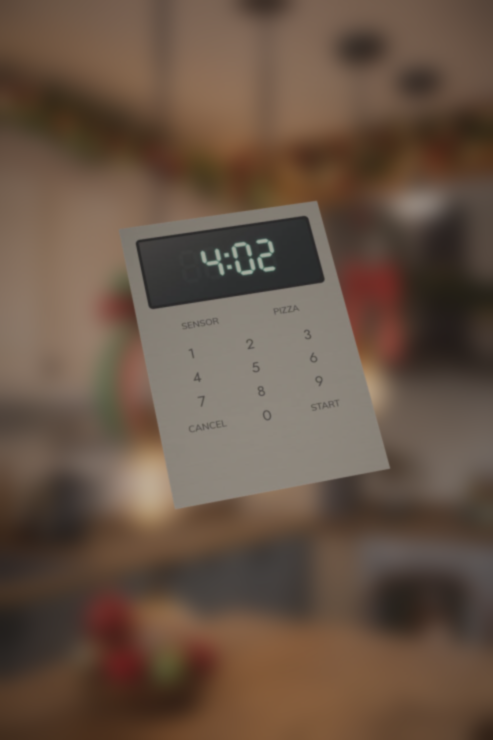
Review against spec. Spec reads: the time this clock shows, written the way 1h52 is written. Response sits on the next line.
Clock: 4h02
